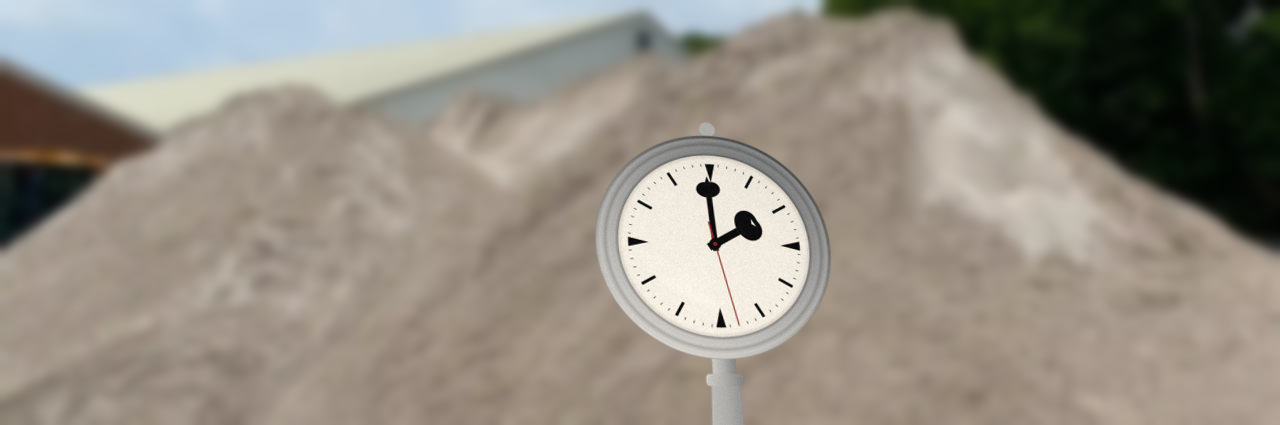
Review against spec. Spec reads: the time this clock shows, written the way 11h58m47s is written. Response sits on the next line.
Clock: 1h59m28s
